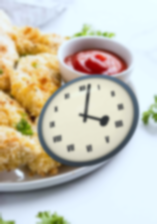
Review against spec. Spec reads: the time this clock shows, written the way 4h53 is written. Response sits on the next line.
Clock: 4h02
